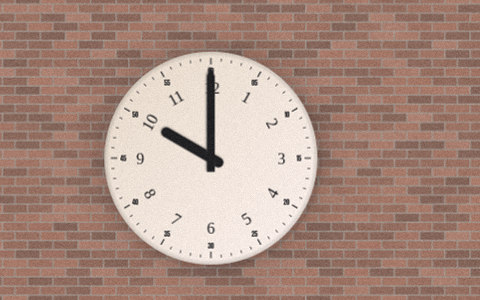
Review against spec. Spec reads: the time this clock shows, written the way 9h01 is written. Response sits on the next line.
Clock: 10h00
